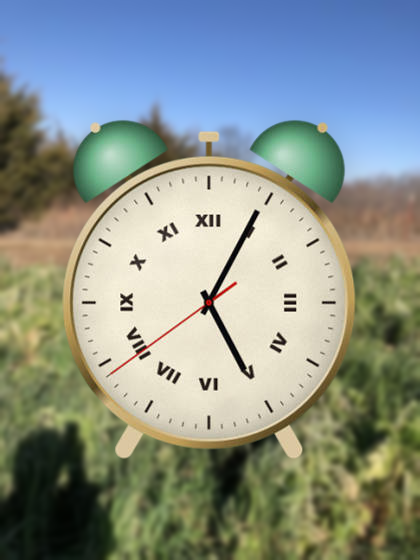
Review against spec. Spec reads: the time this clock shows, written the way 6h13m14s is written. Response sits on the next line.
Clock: 5h04m39s
